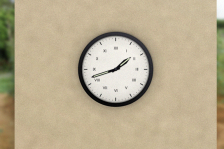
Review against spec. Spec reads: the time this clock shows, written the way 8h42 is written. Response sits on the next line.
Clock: 1h42
